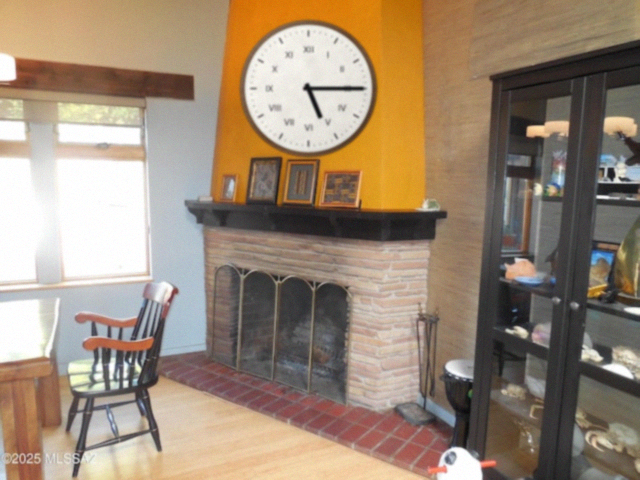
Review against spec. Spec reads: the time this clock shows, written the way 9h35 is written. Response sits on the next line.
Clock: 5h15
